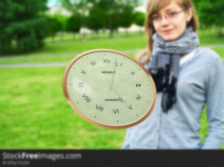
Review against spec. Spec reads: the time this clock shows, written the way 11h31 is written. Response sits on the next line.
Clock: 5h03
